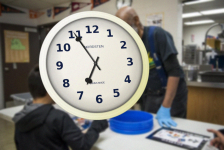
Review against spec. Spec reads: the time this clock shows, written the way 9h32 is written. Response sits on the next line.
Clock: 6h55
